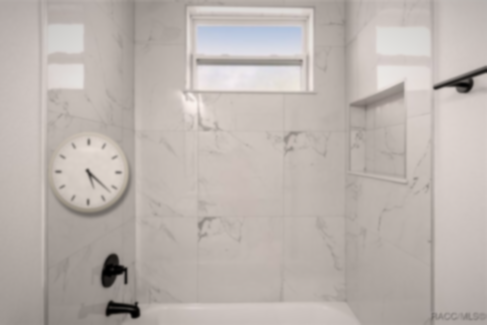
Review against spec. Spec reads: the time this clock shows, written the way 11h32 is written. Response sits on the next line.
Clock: 5h22
